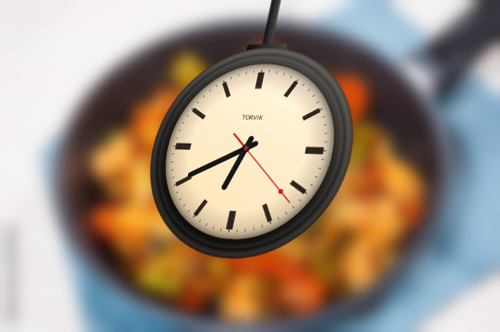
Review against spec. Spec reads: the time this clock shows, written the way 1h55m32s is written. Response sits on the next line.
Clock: 6h40m22s
